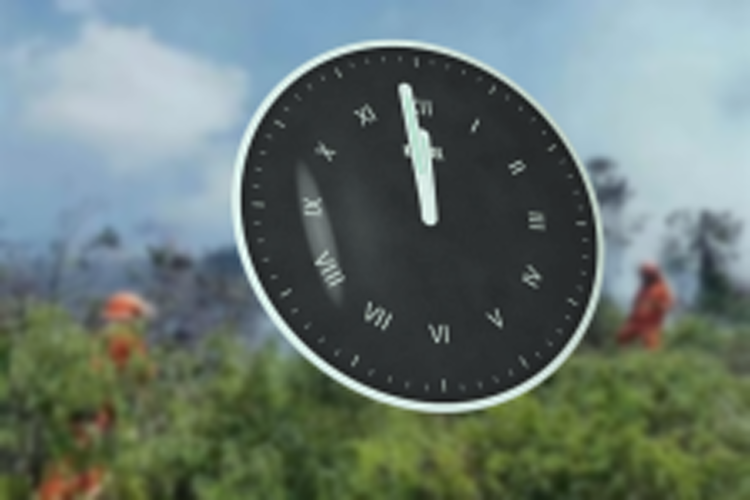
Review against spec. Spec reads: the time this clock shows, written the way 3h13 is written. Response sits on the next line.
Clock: 11h59
